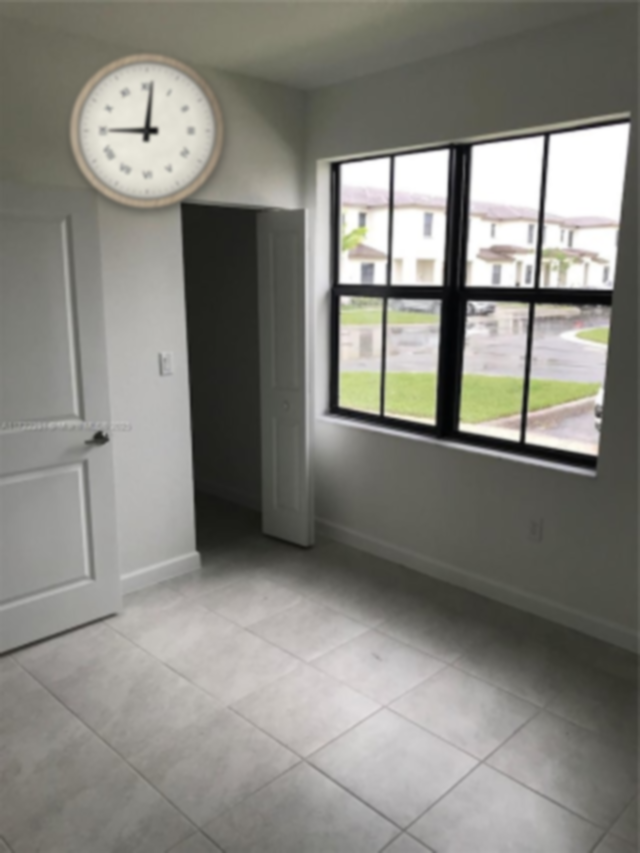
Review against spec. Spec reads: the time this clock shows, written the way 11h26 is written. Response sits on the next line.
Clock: 9h01
